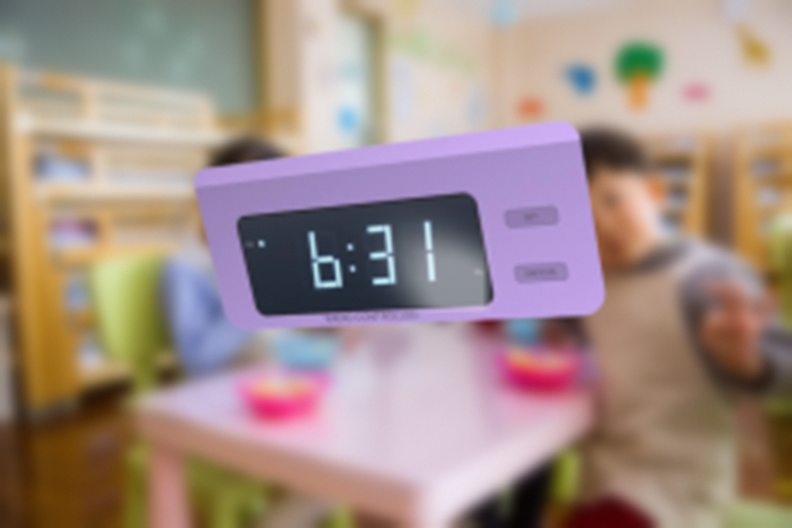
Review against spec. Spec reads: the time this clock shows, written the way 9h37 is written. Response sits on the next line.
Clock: 6h31
